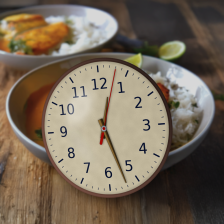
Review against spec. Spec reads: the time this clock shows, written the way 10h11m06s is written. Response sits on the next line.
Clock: 12h27m03s
